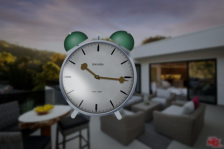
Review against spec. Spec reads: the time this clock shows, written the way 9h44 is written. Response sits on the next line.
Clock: 10h16
